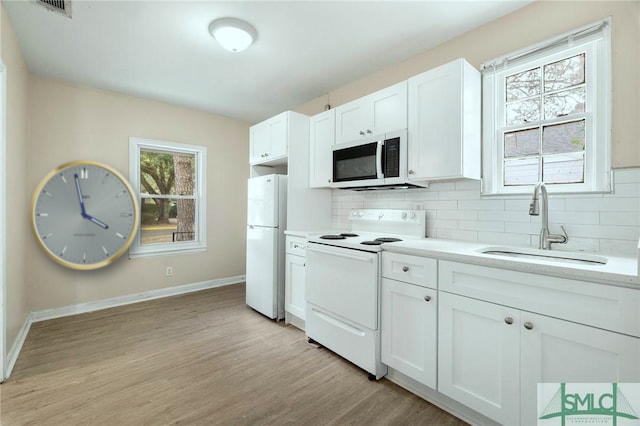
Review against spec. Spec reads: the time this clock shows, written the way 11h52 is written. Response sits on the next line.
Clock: 3h58
